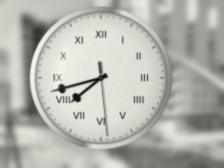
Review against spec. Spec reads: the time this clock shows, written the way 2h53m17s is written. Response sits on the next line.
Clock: 7h42m29s
